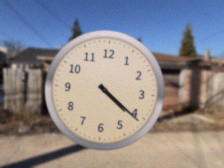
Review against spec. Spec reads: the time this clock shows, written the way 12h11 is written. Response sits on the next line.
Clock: 4h21
